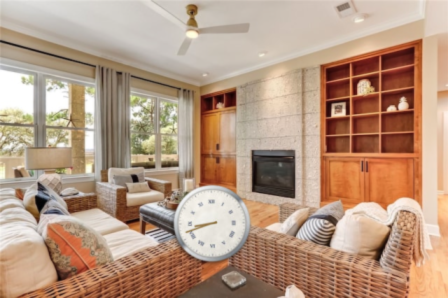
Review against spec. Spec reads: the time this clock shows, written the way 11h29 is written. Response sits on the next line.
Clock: 8h42
